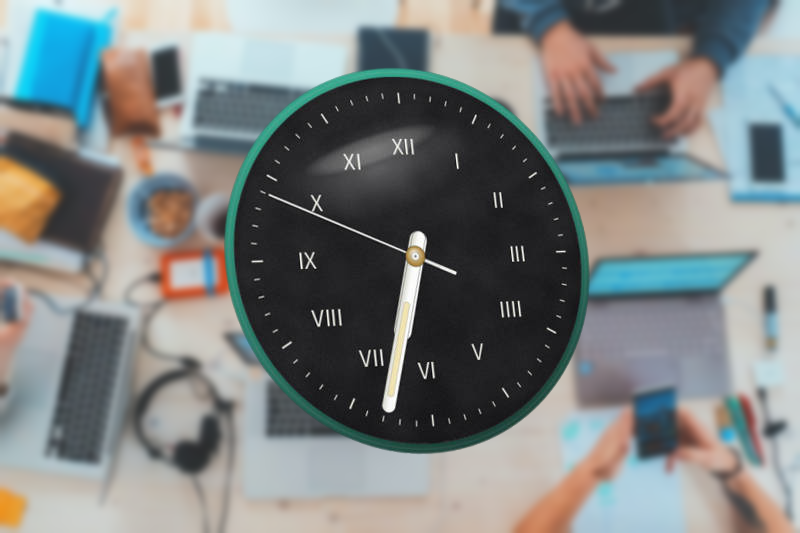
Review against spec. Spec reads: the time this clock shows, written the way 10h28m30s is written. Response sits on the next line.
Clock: 6h32m49s
